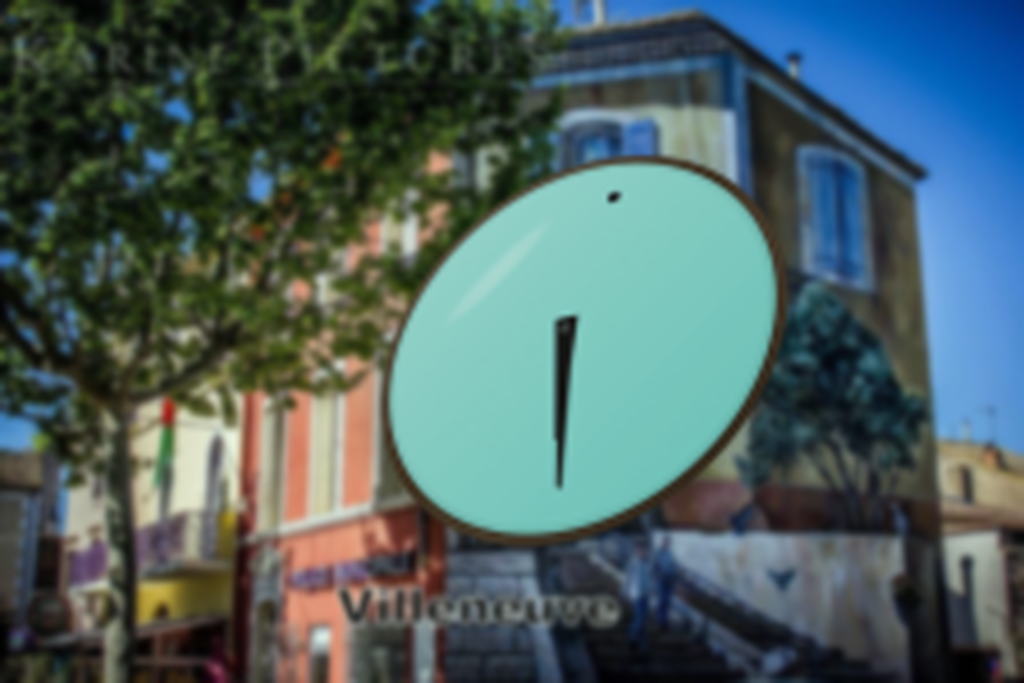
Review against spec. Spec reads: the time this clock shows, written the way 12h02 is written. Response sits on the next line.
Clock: 5h27
